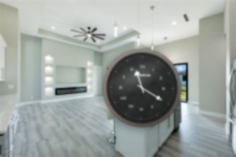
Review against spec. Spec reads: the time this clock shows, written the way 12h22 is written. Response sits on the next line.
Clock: 11h20
